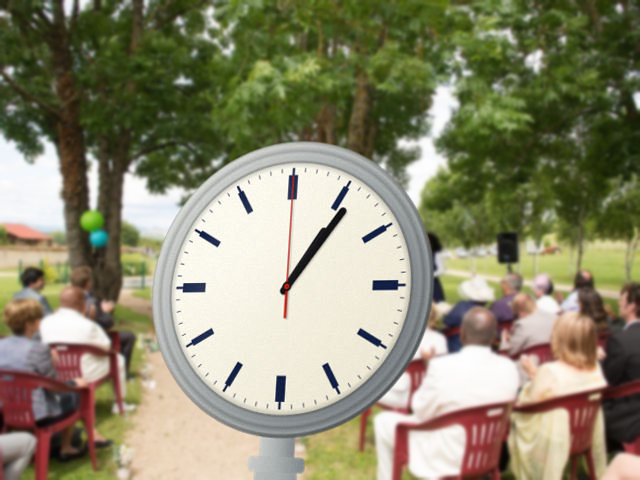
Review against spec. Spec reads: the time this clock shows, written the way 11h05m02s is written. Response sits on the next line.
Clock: 1h06m00s
